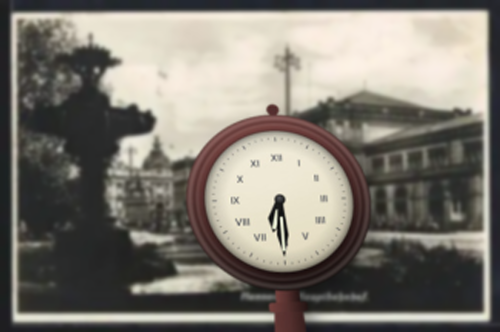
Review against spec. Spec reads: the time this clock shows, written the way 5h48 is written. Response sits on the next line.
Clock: 6h30
